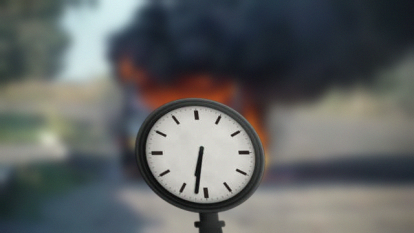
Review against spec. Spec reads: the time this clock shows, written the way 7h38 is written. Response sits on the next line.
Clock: 6h32
